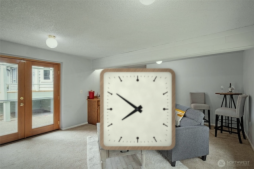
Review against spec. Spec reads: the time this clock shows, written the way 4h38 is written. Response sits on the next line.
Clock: 7h51
